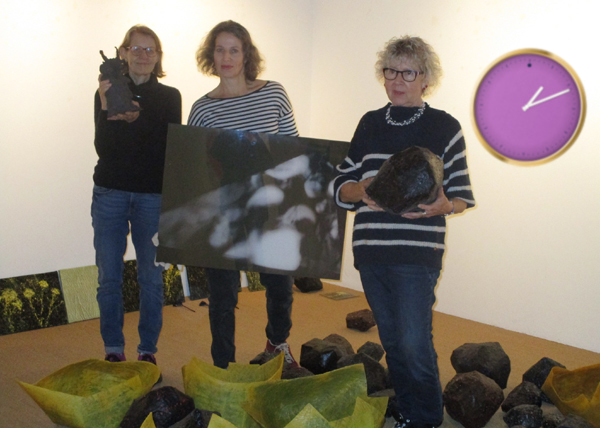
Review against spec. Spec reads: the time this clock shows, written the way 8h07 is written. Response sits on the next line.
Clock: 1h11
